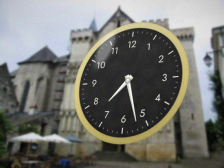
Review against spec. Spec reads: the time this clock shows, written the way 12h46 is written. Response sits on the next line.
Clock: 7h27
